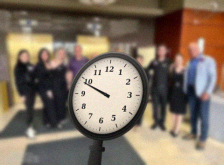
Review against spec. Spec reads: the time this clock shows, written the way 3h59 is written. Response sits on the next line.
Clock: 9h49
